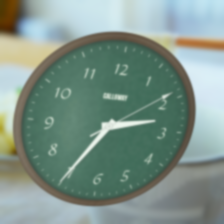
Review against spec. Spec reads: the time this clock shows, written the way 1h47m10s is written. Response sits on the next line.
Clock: 2h35m09s
